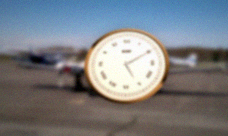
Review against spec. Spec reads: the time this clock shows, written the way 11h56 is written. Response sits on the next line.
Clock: 5h10
